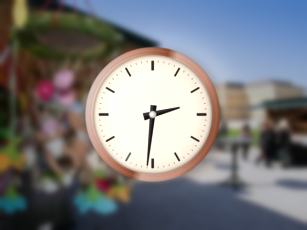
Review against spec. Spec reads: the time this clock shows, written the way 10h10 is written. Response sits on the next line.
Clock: 2h31
